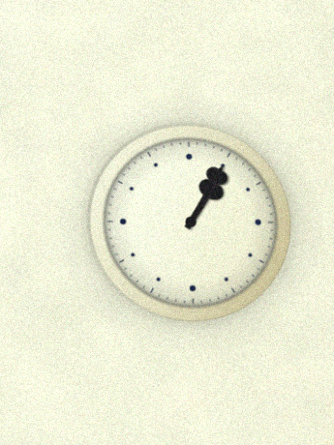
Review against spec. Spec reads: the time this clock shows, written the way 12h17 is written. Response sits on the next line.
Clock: 1h05
